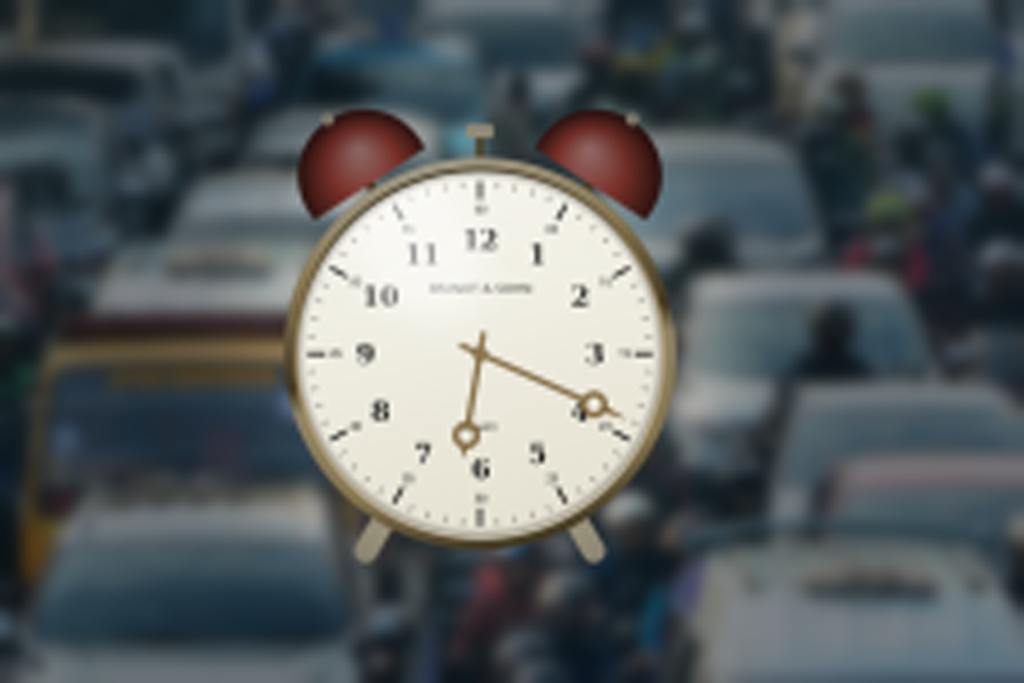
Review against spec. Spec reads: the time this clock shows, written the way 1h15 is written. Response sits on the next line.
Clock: 6h19
